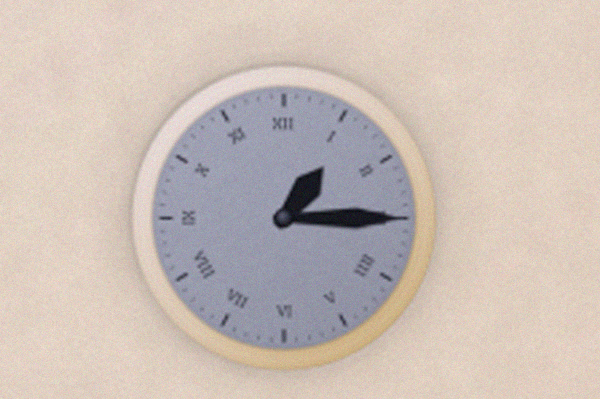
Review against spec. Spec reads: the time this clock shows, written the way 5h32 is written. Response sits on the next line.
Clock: 1h15
